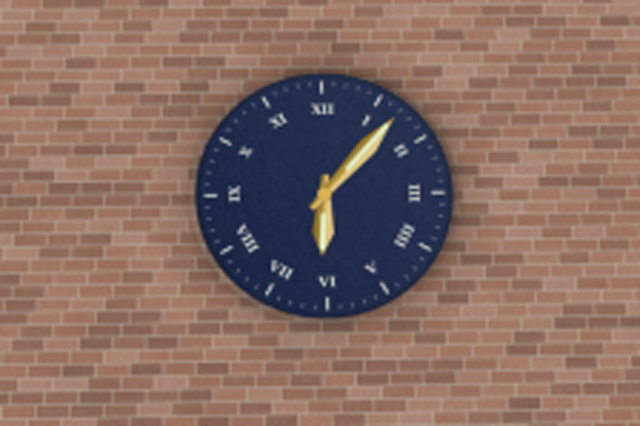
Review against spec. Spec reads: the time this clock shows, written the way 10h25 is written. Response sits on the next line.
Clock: 6h07
